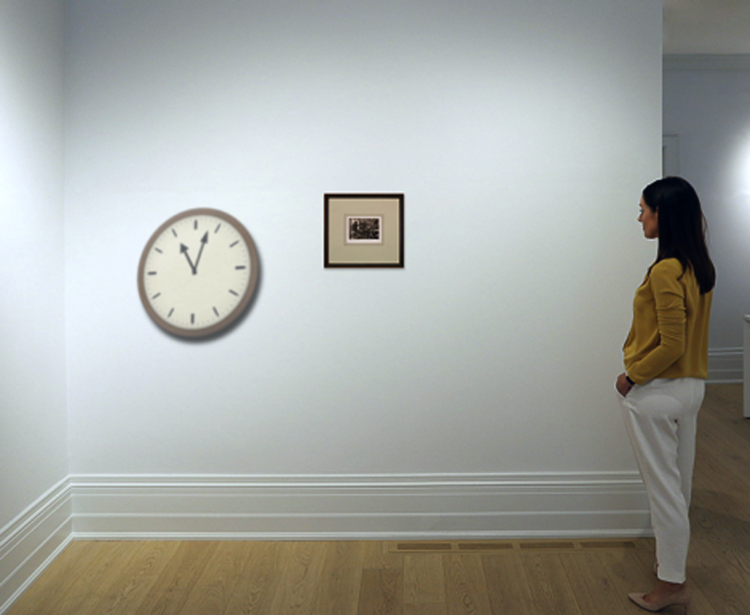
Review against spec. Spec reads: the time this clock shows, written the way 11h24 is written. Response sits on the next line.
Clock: 11h03
